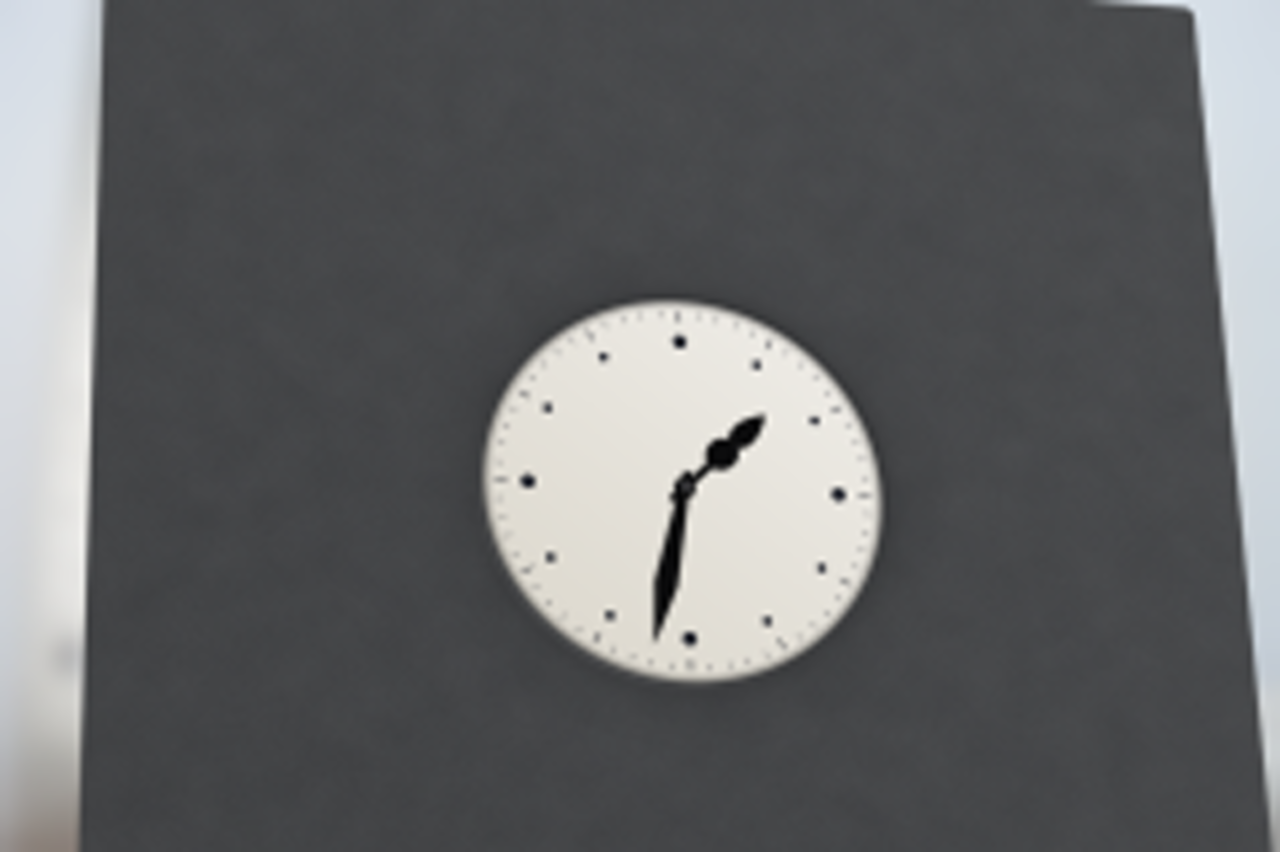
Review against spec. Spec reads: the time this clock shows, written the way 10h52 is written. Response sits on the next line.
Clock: 1h32
